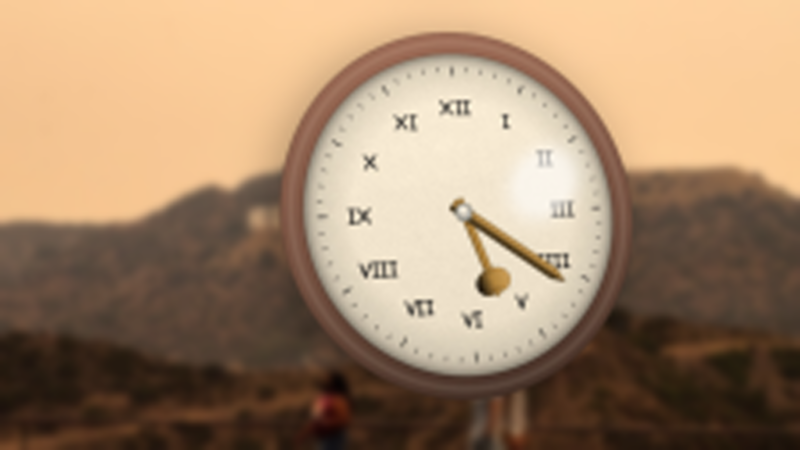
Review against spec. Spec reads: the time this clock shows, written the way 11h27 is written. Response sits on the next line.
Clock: 5h21
